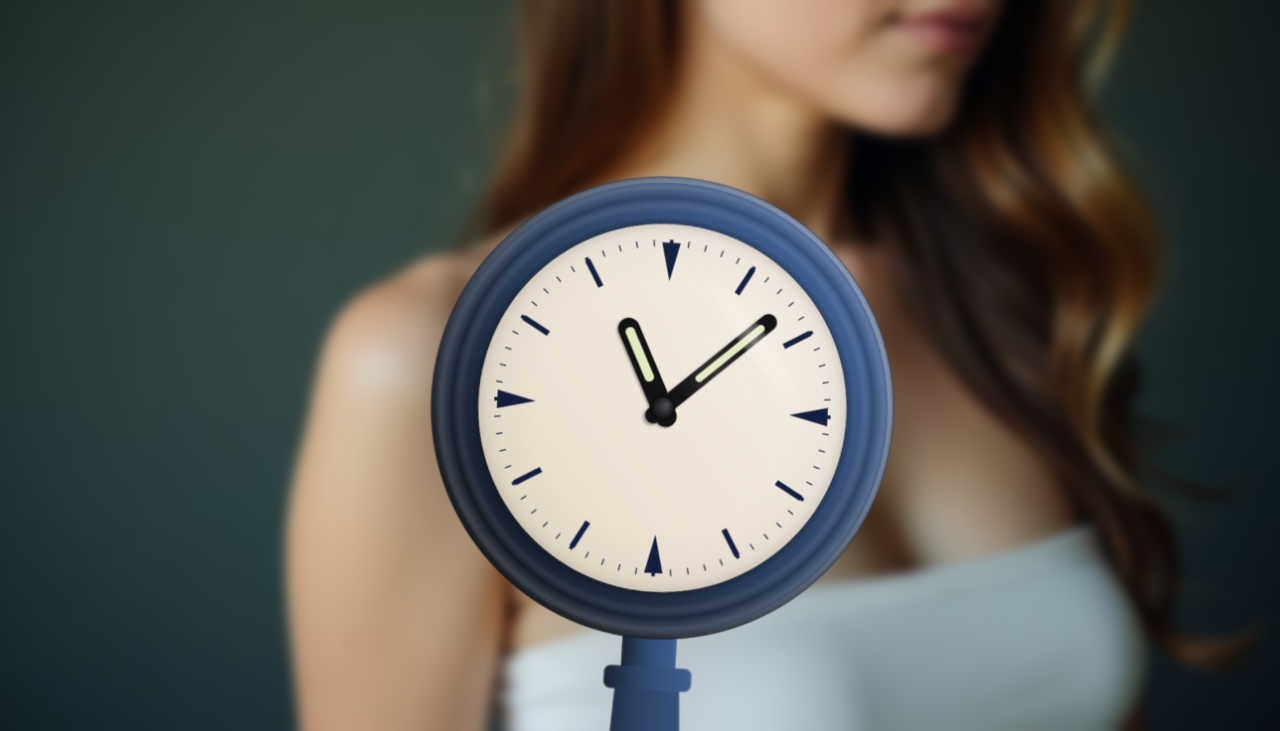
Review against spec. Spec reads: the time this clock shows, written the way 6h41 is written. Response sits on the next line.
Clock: 11h08
